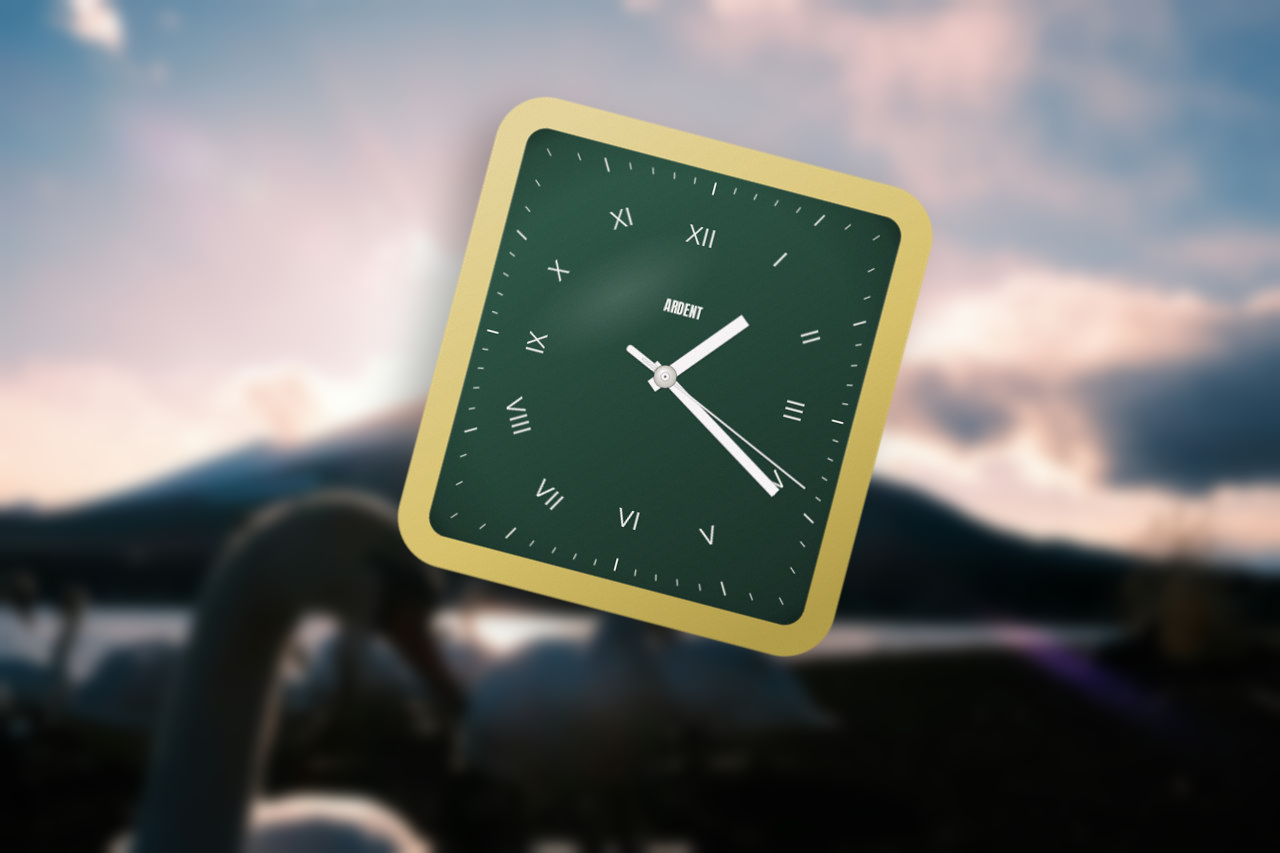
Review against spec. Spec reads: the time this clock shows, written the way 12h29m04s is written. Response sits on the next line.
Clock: 1h20m19s
